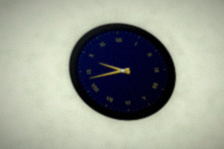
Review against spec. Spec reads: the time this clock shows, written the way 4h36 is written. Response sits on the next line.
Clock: 9h43
